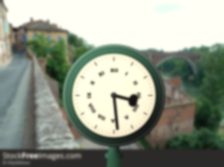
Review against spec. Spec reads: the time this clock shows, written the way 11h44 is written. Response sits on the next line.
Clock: 3h29
